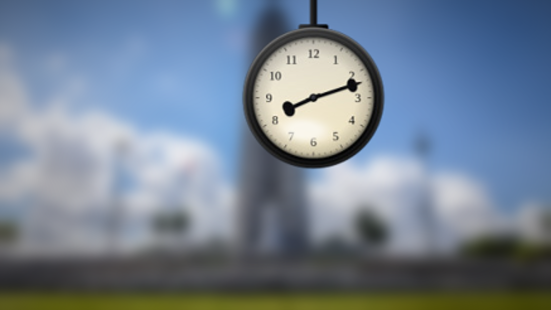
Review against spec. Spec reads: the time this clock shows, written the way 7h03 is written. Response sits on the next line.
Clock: 8h12
